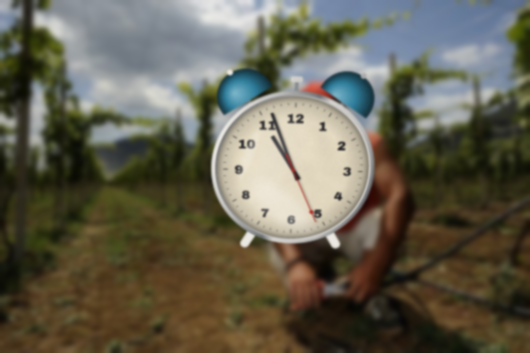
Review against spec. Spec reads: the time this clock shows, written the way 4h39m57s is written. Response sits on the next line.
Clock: 10h56m26s
